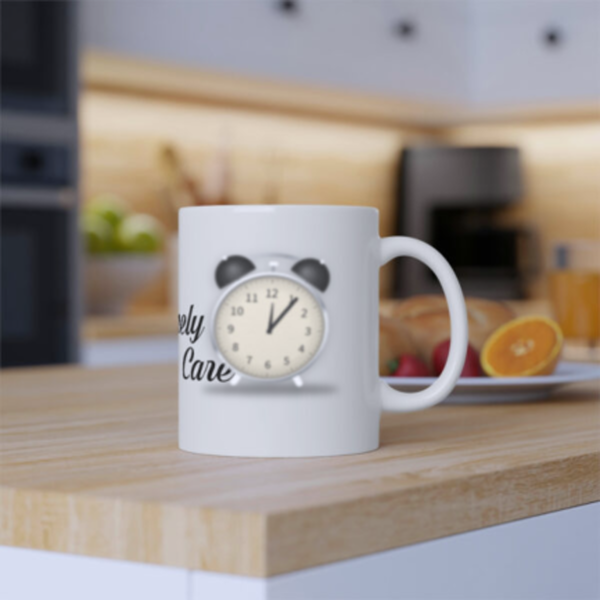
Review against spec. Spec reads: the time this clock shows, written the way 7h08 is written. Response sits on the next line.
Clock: 12h06
